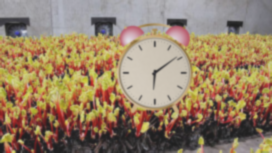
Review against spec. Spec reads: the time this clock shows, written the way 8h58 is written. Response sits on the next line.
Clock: 6h09
